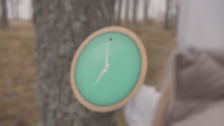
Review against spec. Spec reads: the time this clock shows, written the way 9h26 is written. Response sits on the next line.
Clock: 6h59
